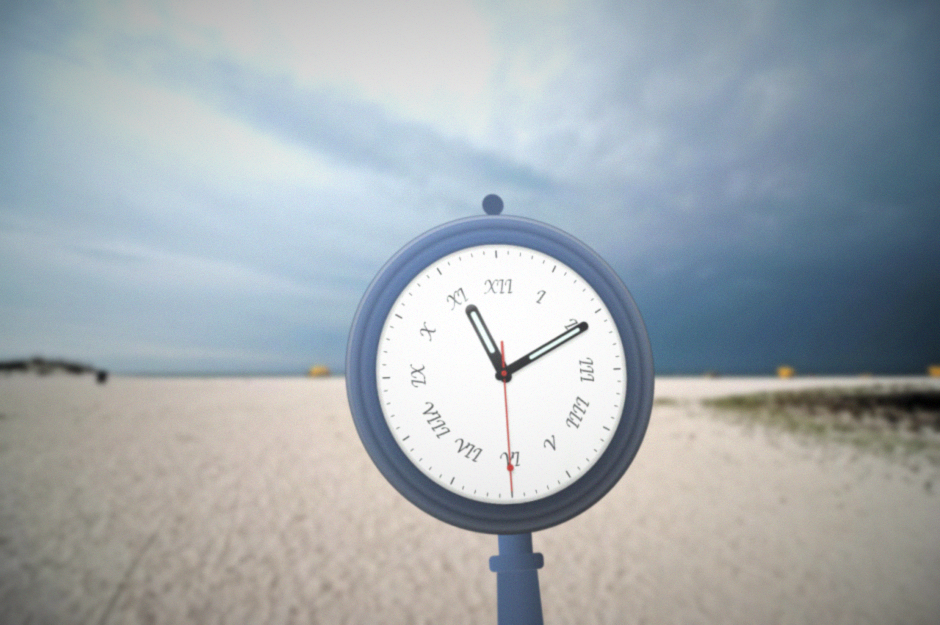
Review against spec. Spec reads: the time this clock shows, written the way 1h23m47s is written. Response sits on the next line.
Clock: 11h10m30s
